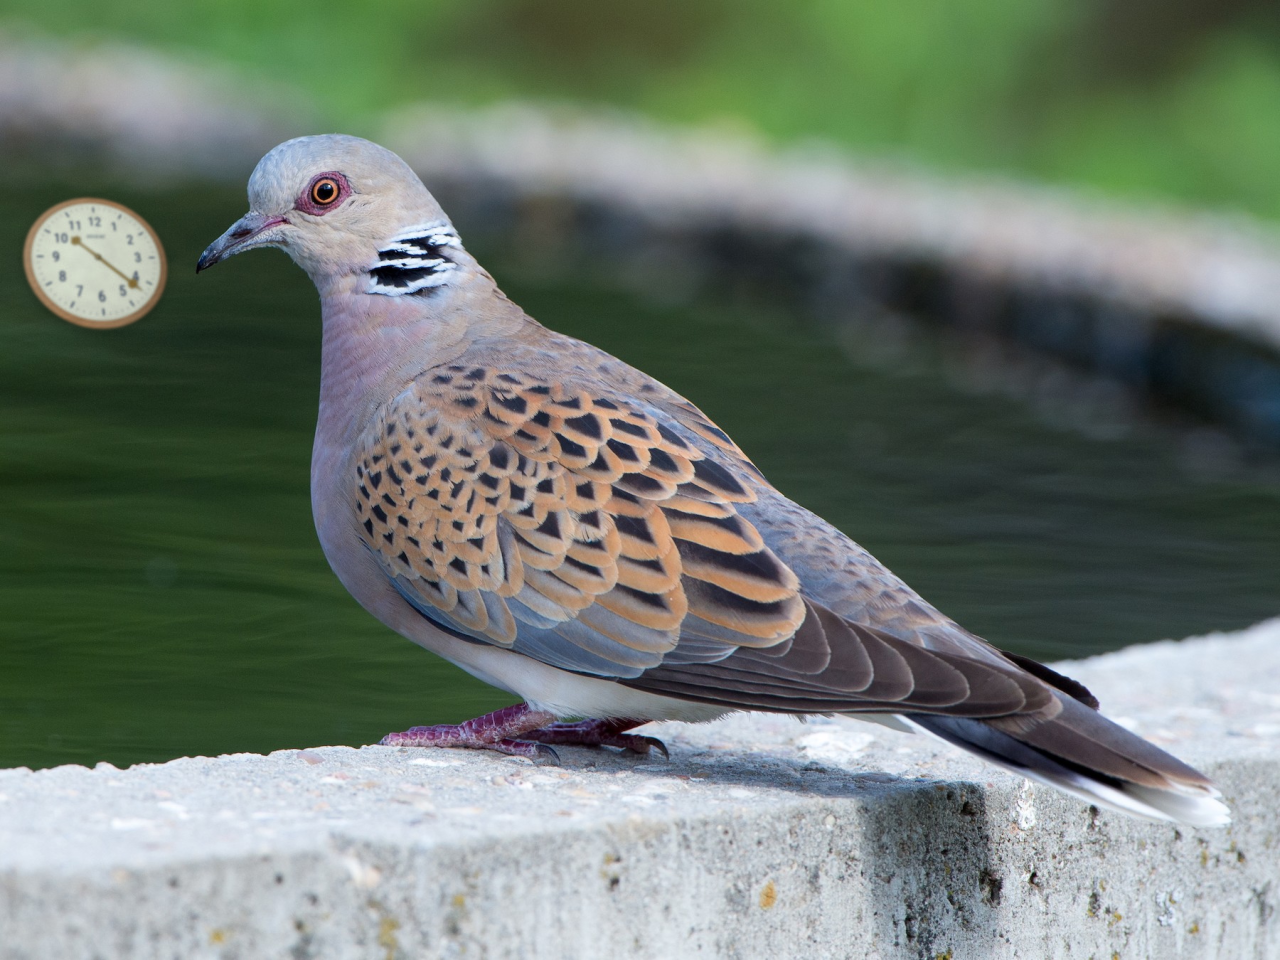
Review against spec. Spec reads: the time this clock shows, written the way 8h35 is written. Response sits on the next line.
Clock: 10h22
